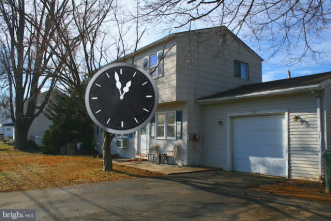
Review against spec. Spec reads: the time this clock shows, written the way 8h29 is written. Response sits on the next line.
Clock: 12h58
